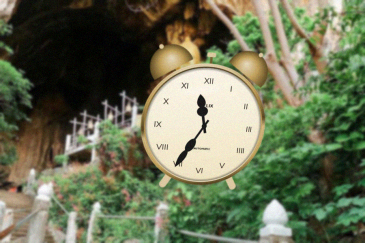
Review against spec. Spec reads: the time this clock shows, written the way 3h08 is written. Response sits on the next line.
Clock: 11h35
